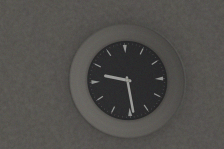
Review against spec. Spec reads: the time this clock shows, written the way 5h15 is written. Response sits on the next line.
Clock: 9h29
